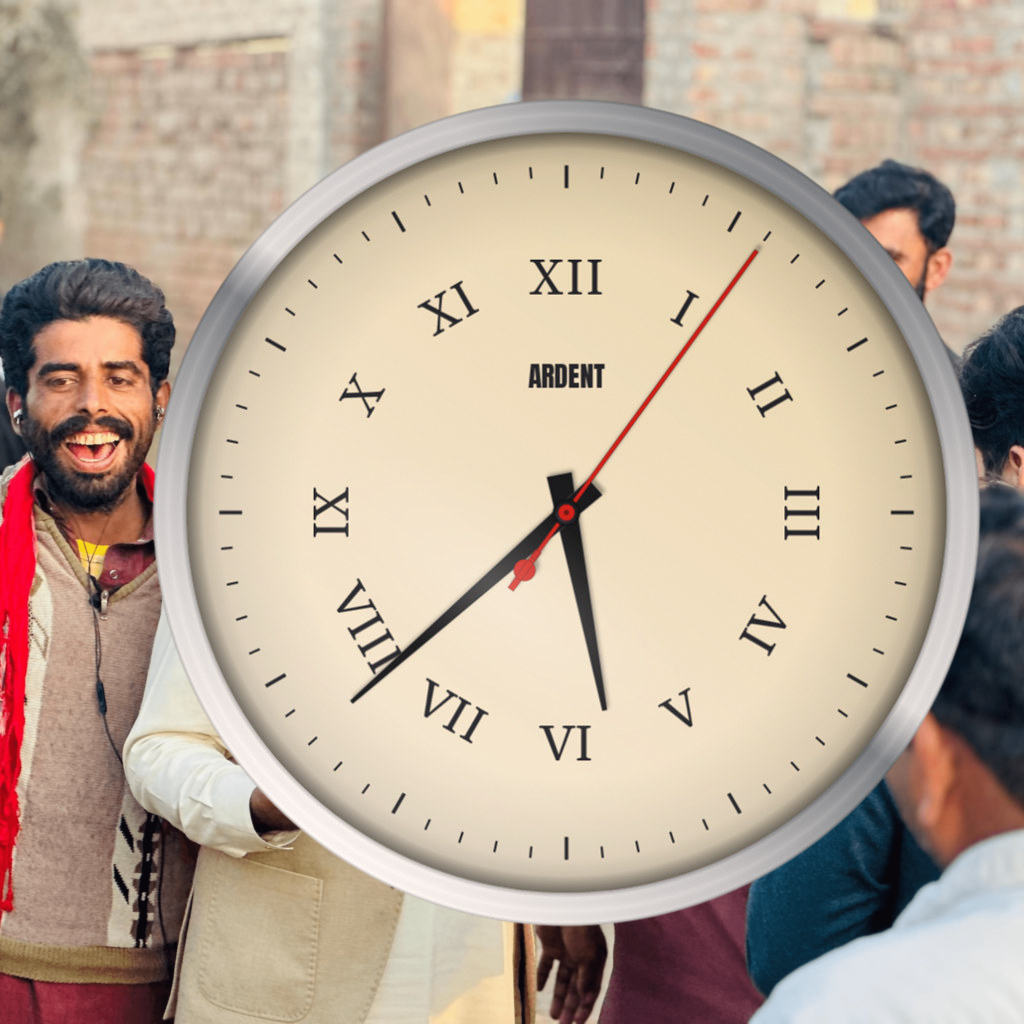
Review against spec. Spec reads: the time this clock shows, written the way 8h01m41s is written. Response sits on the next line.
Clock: 5h38m06s
